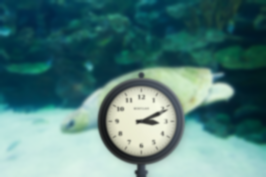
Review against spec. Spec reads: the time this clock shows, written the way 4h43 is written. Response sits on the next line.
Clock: 3h11
